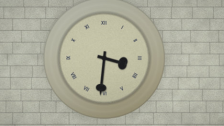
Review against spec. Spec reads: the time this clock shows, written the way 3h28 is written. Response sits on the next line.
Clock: 3h31
